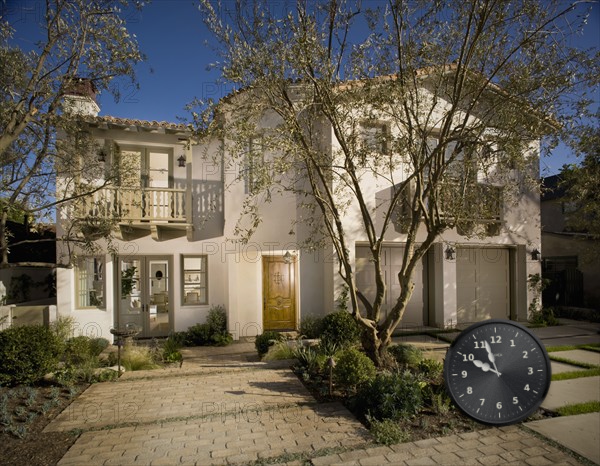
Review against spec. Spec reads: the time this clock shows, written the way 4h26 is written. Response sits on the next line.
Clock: 9h57
